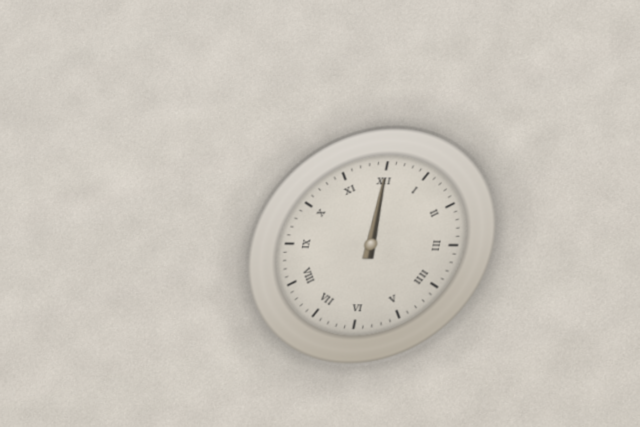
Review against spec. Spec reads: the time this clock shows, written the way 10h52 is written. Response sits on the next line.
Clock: 12h00
